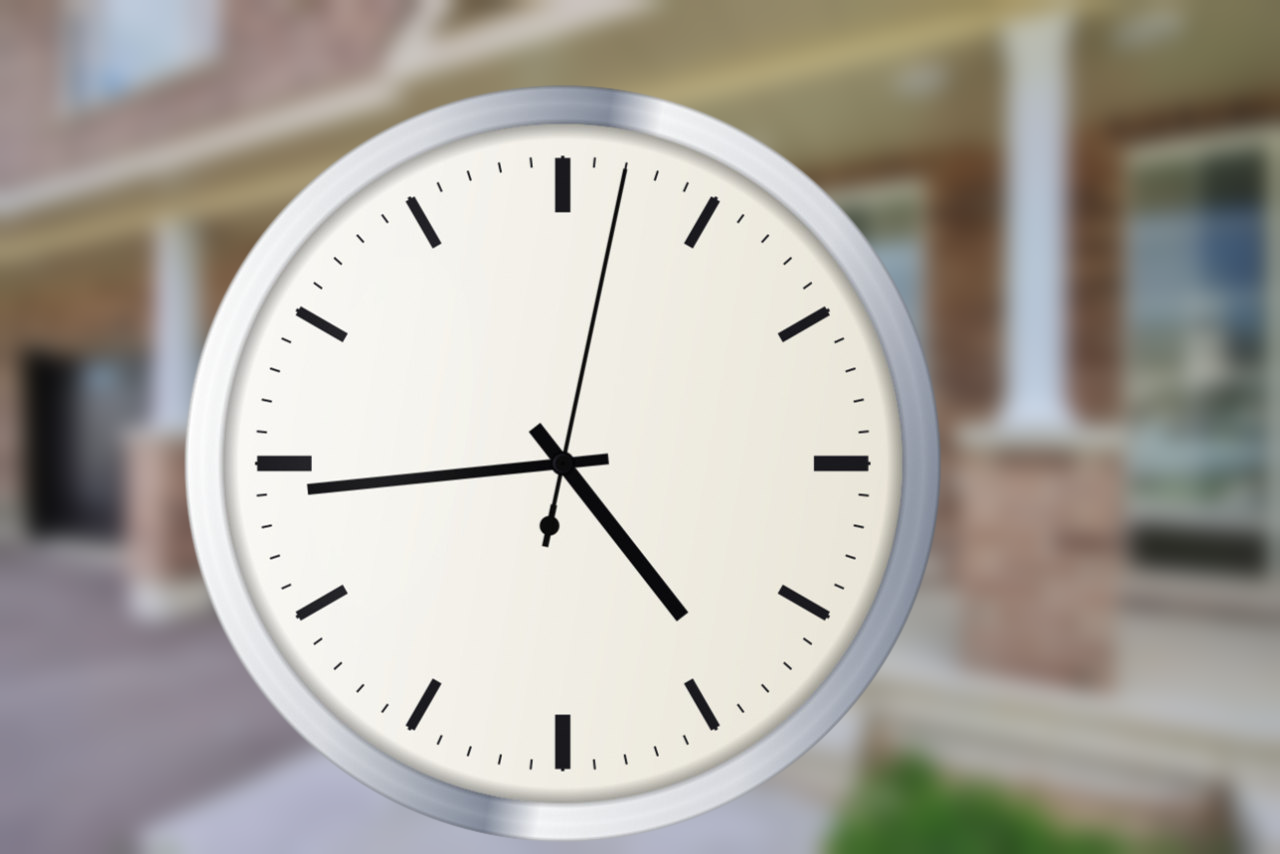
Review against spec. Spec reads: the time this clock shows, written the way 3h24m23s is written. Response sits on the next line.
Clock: 4h44m02s
